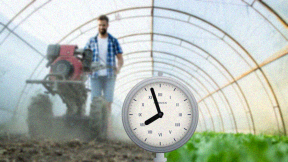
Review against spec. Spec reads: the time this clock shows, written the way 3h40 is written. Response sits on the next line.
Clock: 7h57
